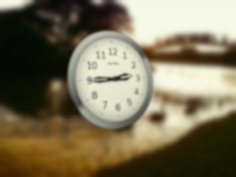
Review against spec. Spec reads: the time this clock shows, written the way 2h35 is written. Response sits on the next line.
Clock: 2h45
